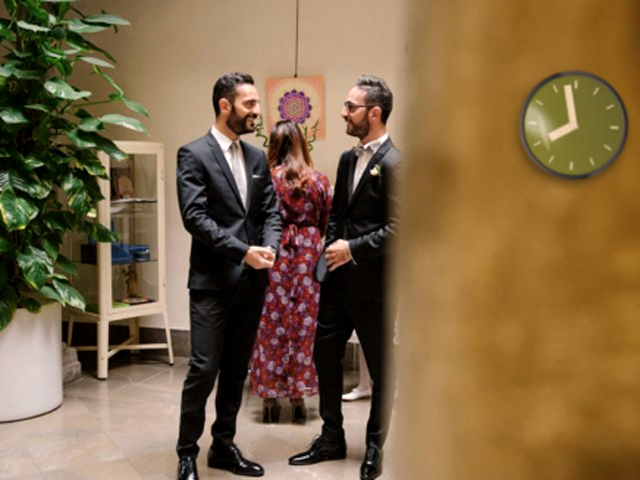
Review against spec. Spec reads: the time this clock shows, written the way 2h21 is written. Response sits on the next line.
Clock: 7h58
